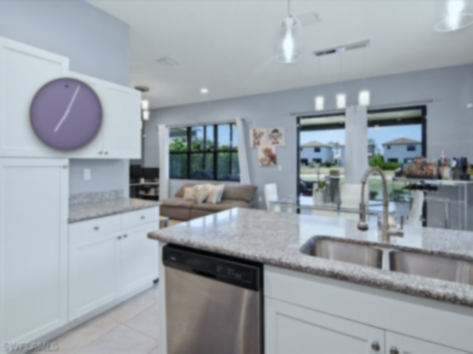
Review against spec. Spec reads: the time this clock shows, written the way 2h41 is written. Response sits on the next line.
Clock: 7h04
